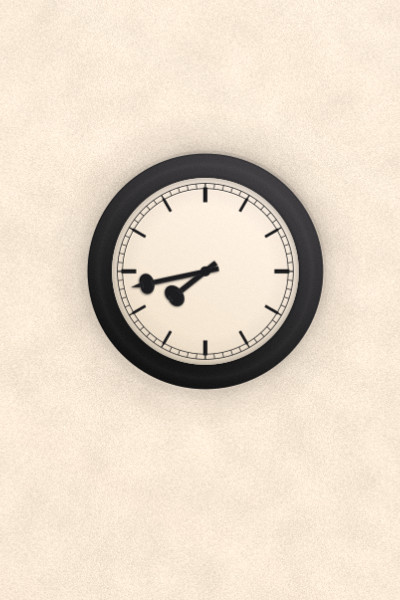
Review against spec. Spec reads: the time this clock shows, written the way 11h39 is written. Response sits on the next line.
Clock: 7h43
